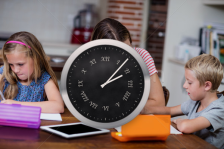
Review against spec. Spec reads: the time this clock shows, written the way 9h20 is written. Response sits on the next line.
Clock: 2h07
